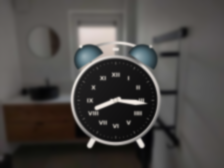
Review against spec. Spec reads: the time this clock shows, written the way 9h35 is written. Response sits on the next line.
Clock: 8h16
